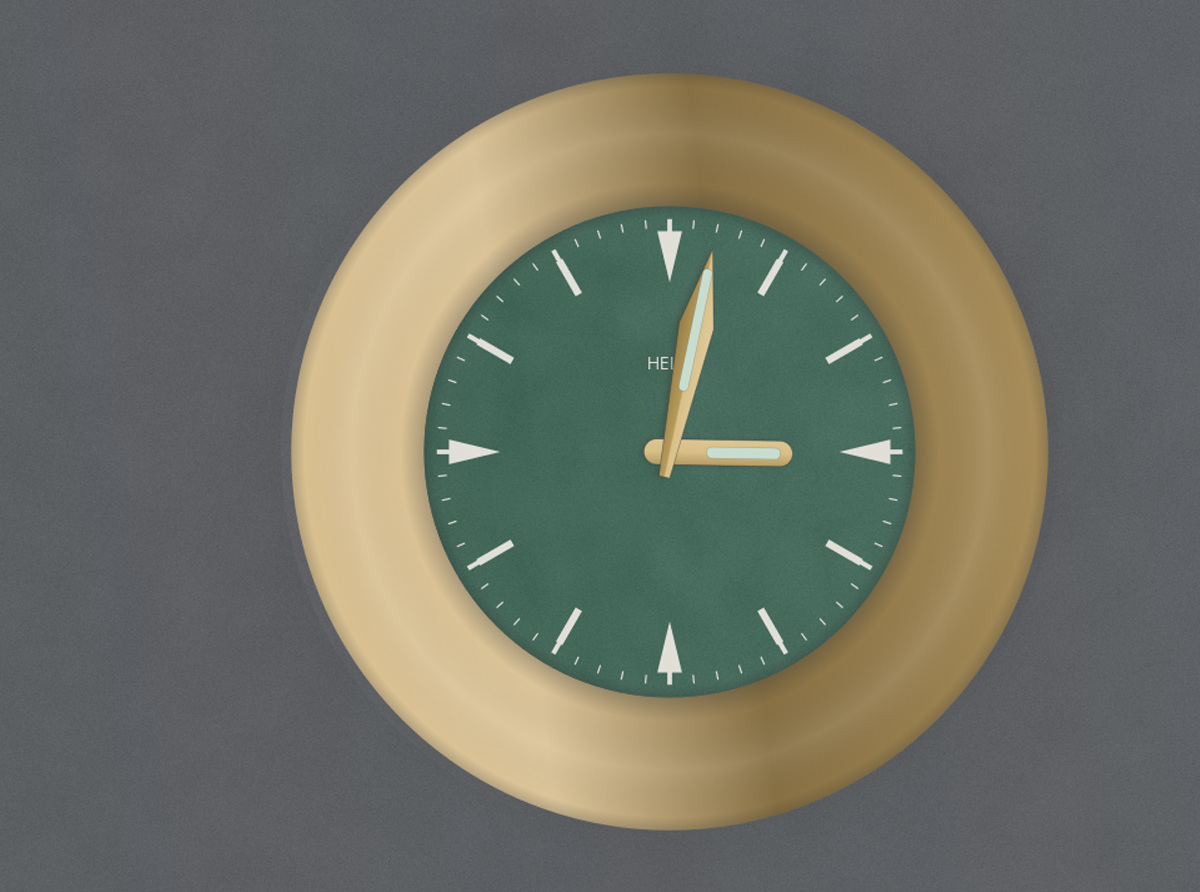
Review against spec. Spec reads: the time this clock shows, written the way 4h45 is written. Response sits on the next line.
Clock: 3h02
